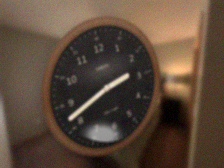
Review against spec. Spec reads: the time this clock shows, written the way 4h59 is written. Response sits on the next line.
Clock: 2h42
